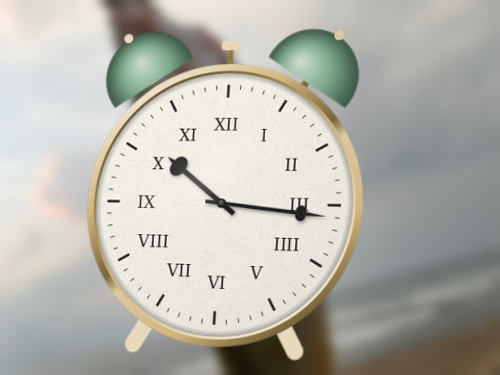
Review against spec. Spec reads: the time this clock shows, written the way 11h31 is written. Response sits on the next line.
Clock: 10h16
